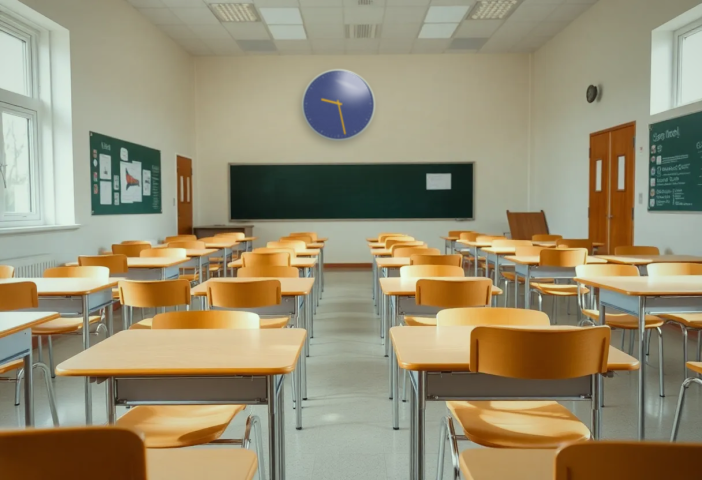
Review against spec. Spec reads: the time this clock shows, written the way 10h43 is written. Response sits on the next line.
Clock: 9h28
